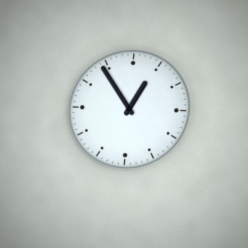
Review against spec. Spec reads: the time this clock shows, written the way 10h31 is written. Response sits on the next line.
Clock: 12h54
